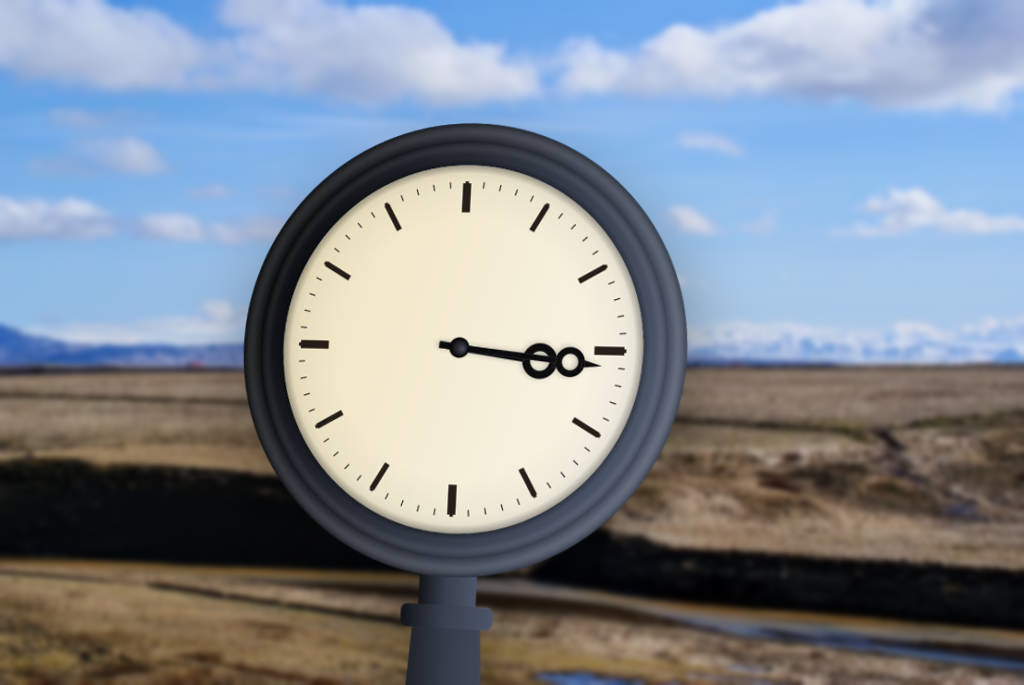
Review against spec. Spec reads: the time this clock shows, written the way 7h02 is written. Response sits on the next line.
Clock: 3h16
